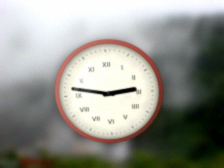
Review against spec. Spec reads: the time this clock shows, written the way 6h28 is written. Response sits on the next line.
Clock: 2h47
